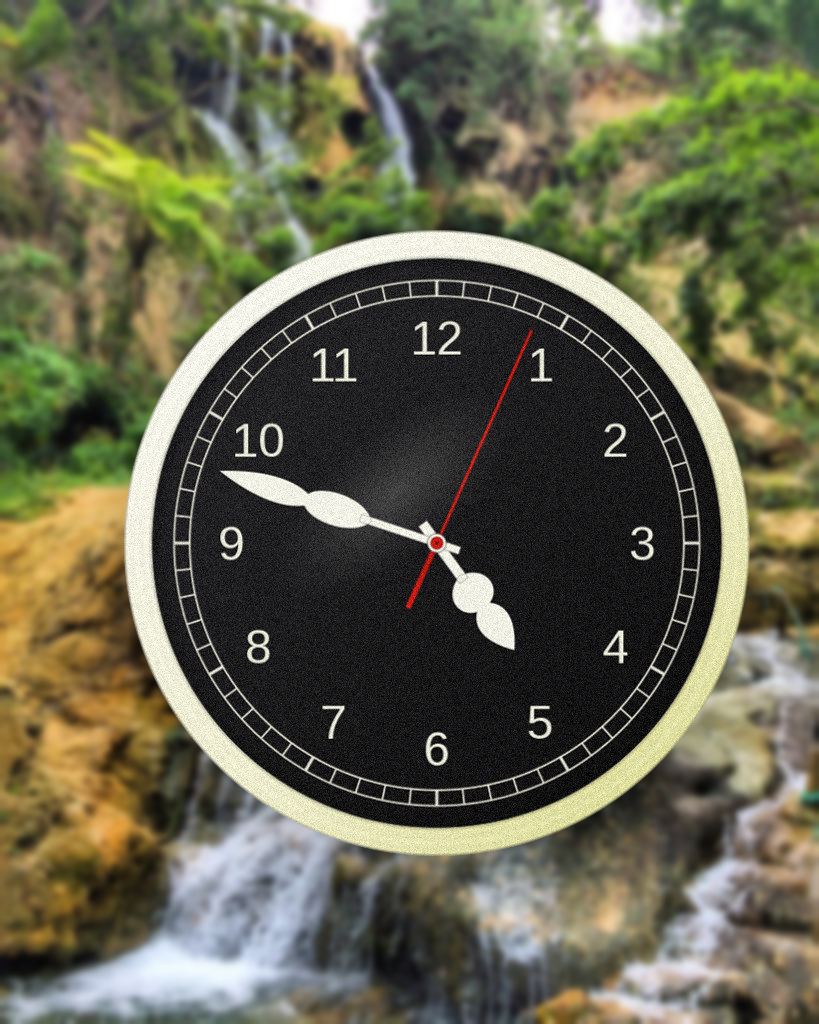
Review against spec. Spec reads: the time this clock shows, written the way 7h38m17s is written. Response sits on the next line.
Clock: 4h48m04s
